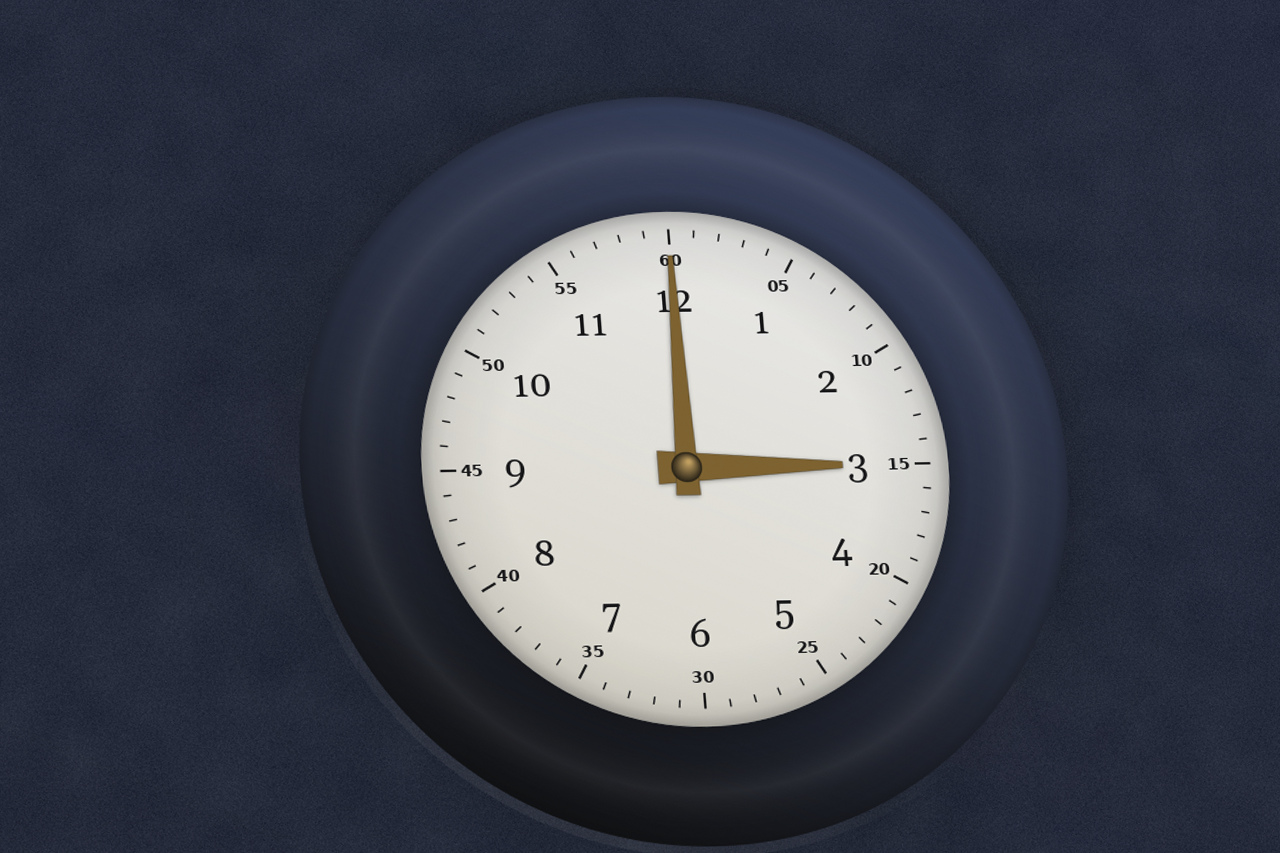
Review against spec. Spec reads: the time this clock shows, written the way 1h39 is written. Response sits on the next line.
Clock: 3h00
